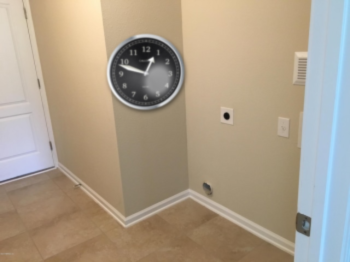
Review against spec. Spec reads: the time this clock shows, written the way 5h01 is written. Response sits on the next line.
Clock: 12h48
